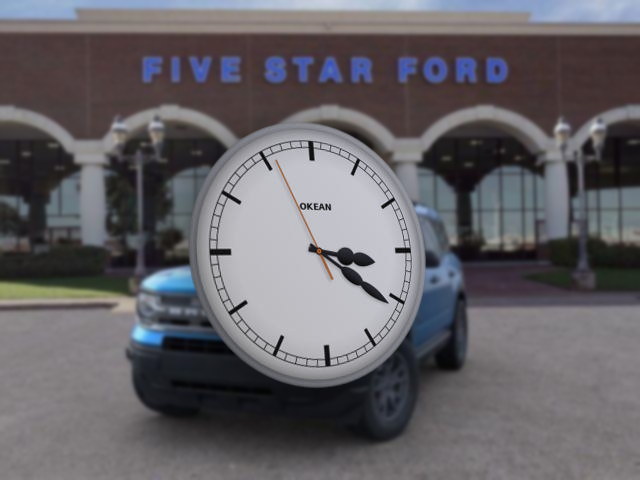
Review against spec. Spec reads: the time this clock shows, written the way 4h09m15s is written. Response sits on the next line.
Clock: 3h20m56s
